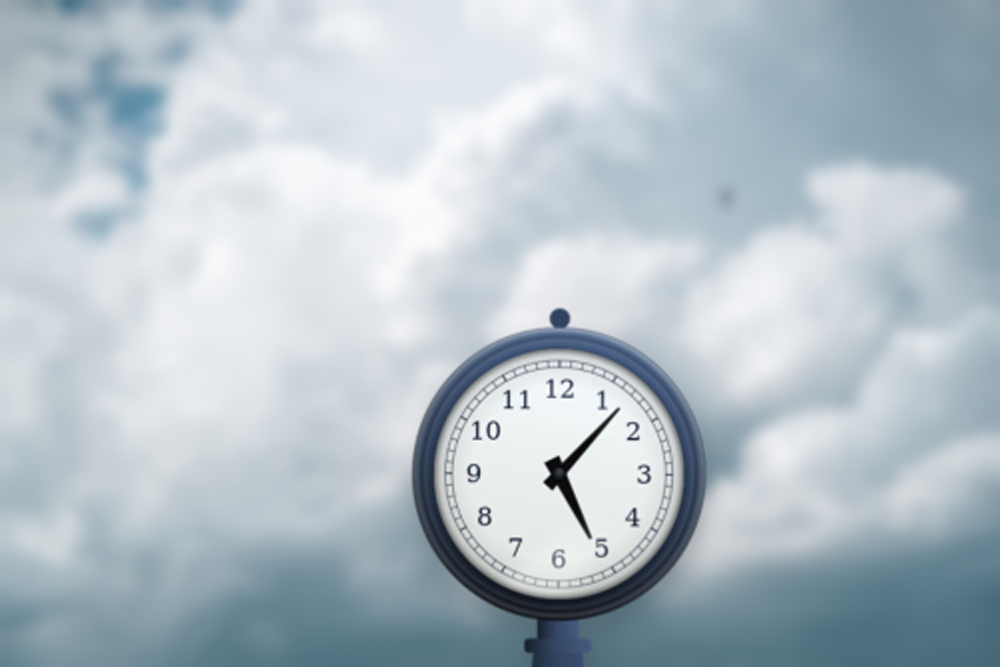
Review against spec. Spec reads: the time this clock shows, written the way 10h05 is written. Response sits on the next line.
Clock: 5h07
